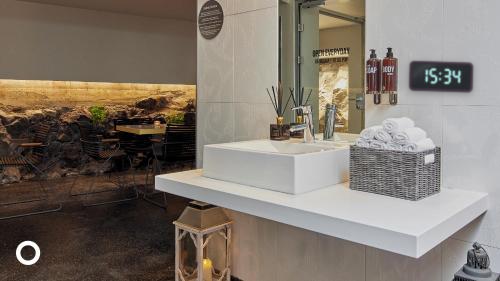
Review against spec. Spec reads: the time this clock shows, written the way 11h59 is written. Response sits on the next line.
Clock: 15h34
